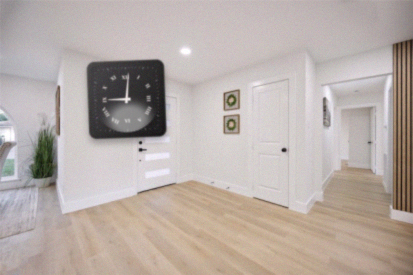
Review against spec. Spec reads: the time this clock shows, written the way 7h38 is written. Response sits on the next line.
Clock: 9h01
